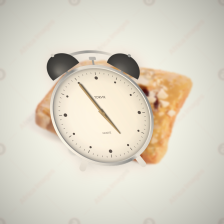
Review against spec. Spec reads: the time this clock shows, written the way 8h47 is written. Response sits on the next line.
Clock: 4h55
